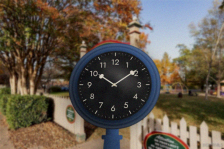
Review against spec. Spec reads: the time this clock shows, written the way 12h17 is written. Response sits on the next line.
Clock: 10h09
